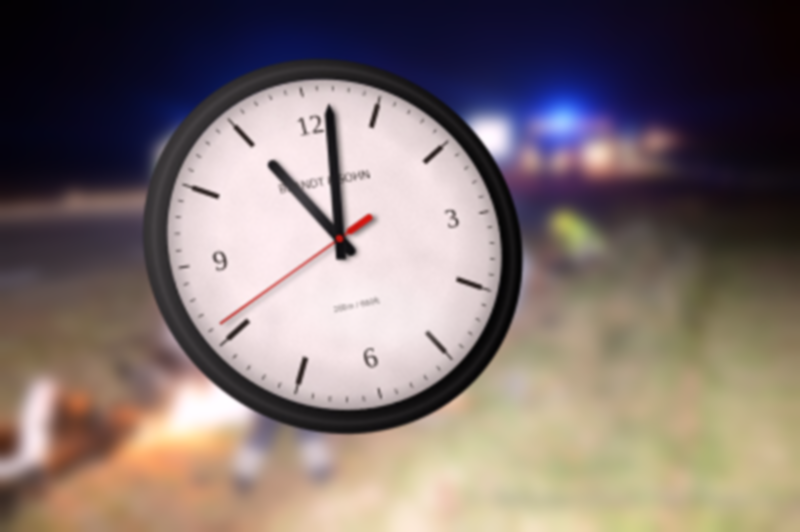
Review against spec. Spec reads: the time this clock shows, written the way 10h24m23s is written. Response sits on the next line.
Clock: 11h01m41s
